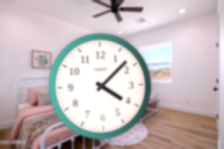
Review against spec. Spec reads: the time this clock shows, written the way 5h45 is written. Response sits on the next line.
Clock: 4h08
